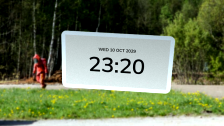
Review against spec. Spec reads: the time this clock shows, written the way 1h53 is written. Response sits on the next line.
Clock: 23h20
